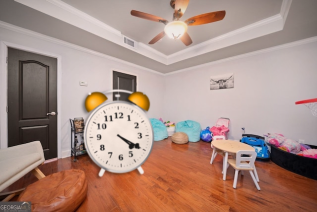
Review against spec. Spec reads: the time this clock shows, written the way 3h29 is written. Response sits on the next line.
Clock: 4h20
